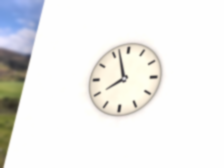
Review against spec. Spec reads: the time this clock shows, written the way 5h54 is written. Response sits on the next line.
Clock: 7h57
